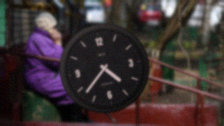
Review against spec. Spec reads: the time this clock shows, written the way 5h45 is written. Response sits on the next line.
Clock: 4h38
